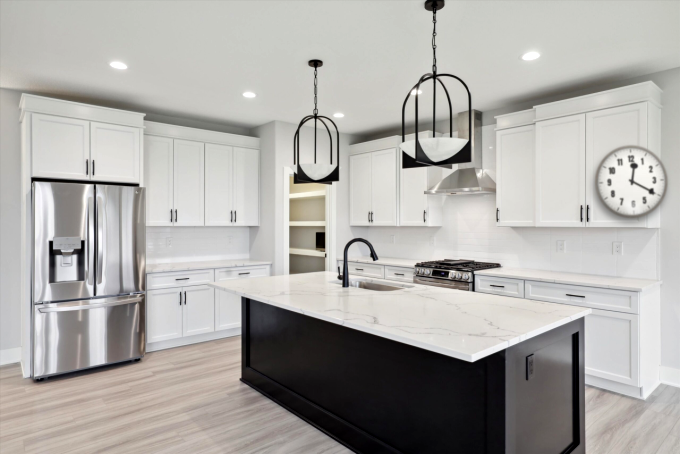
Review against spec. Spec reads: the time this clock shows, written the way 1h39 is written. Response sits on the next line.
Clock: 12h20
